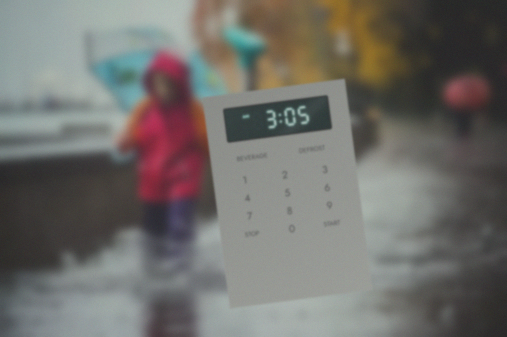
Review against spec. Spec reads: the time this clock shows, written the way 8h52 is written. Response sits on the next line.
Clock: 3h05
